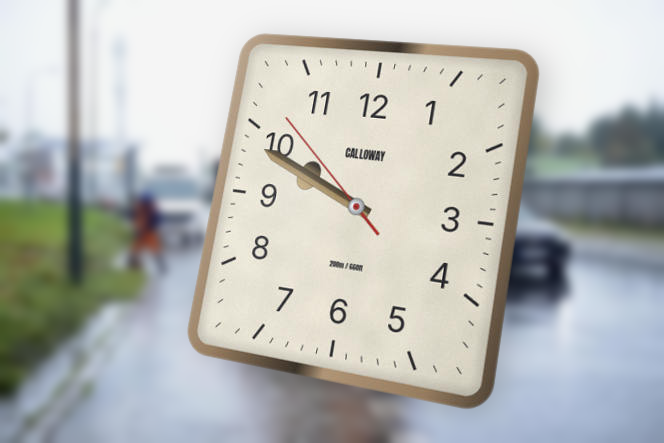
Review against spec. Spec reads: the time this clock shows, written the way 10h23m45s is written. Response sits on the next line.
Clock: 9h48m52s
